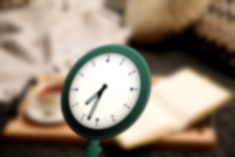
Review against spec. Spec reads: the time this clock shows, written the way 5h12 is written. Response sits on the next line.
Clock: 7h33
